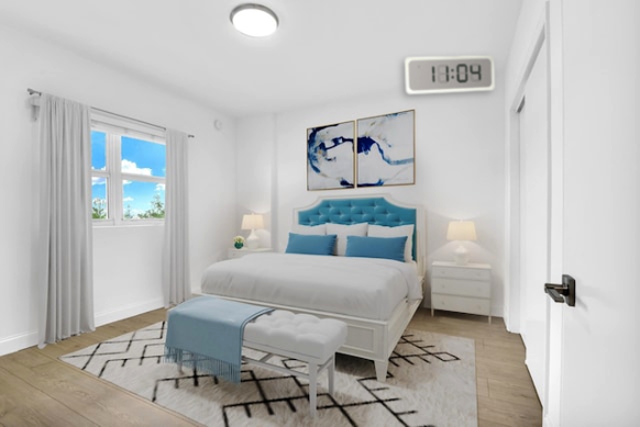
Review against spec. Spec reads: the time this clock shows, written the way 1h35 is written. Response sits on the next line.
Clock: 11h04
